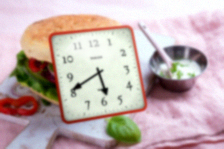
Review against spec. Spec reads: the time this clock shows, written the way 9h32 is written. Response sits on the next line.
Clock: 5h41
